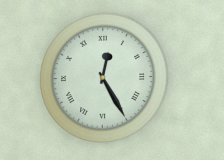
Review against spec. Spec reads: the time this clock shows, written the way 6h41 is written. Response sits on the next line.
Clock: 12h25
